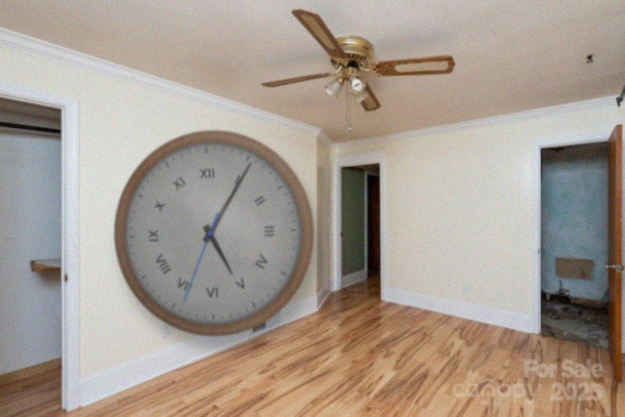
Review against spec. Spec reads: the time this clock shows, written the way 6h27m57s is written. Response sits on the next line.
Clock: 5h05m34s
